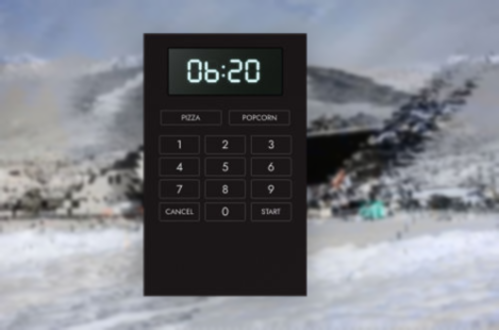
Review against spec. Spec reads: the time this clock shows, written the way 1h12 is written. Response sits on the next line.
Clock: 6h20
